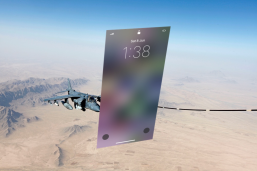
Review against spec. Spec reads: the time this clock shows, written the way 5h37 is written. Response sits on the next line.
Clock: 1h38
